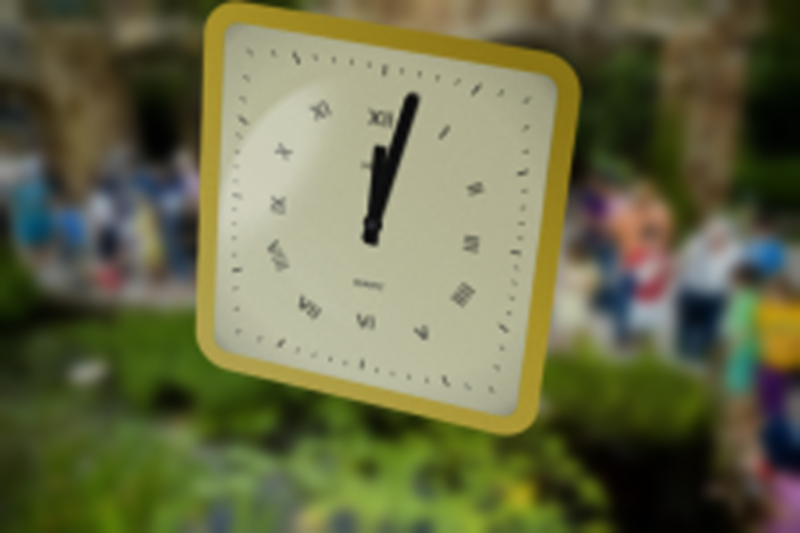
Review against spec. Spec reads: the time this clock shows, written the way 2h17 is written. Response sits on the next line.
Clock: 12h02
